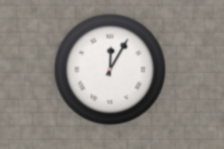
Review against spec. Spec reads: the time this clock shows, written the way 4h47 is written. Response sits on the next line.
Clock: 12h05
